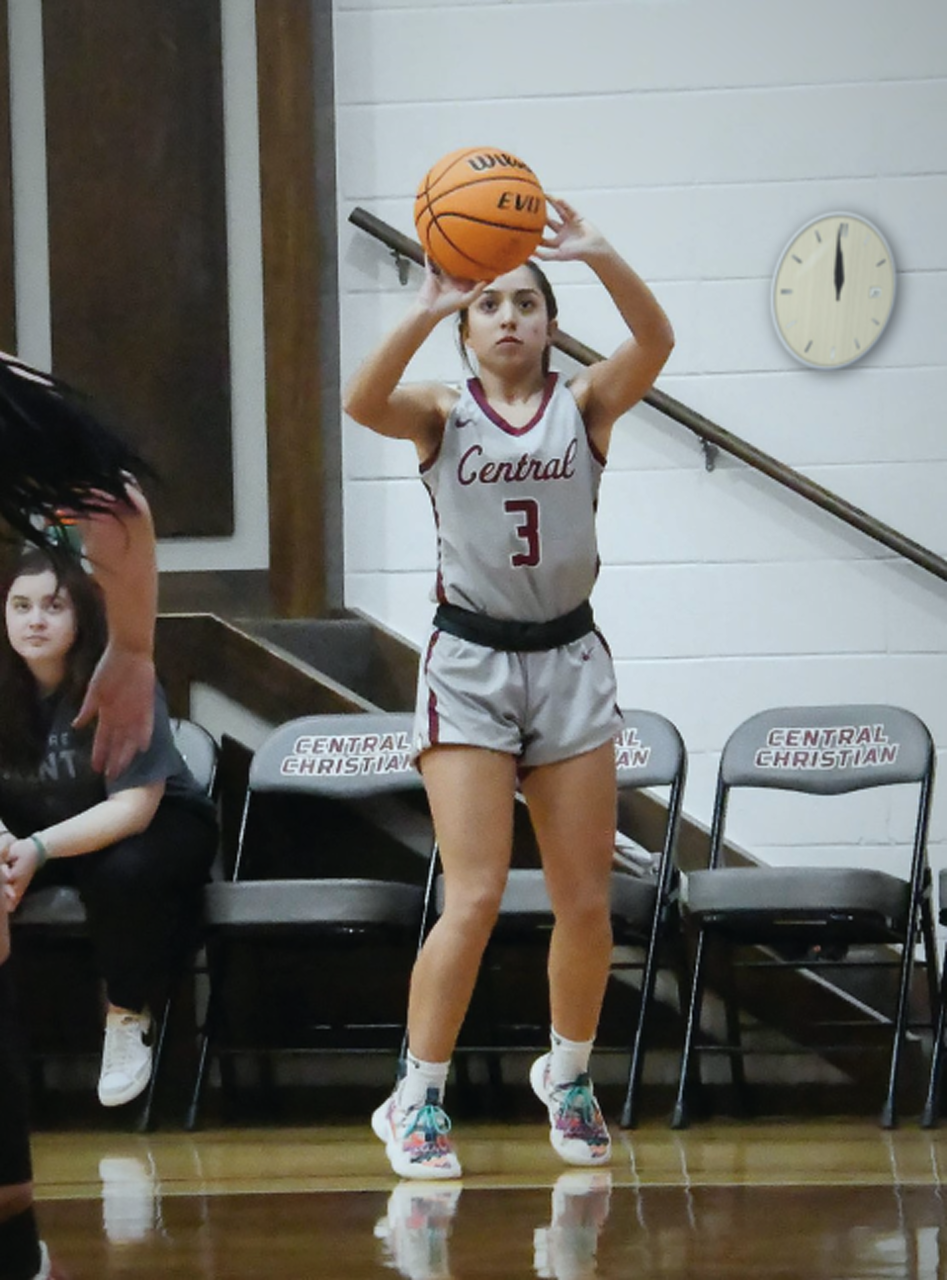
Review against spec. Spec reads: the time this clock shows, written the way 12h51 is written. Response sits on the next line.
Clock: 11h59
